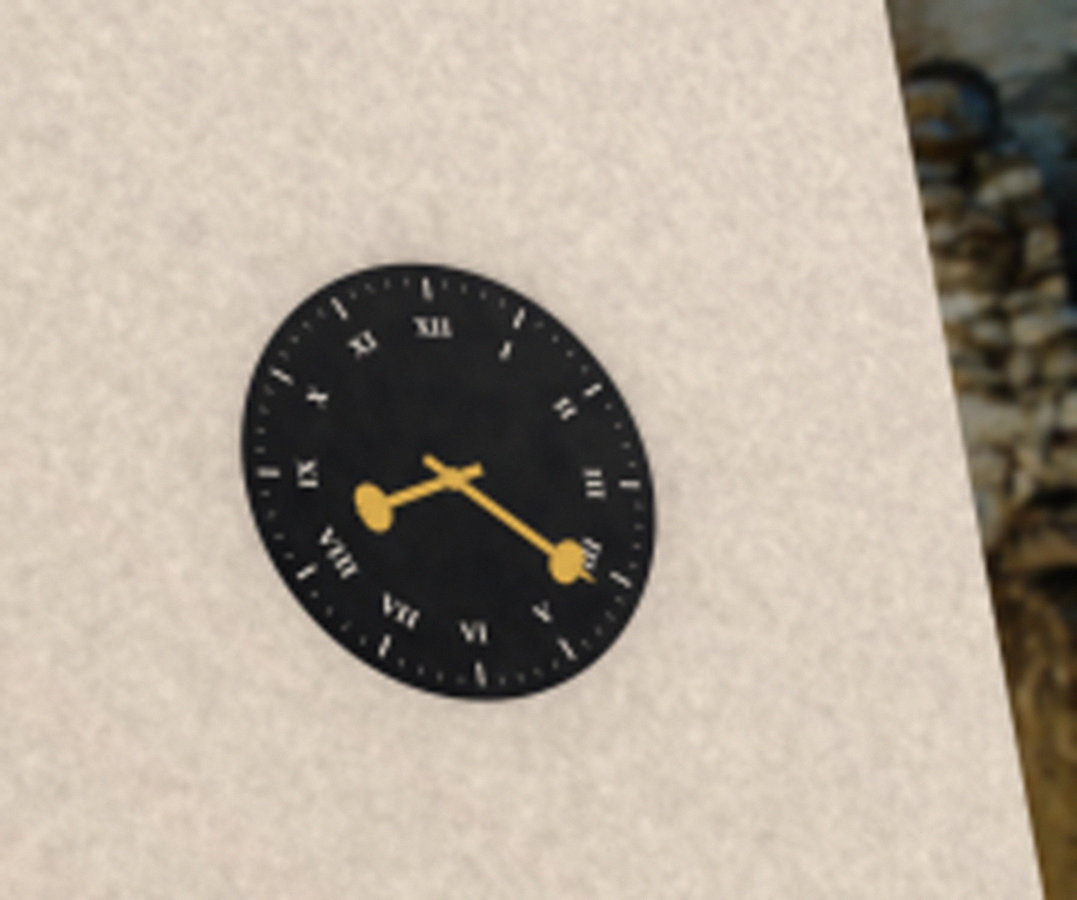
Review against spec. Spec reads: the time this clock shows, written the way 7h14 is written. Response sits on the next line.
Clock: 8h21
